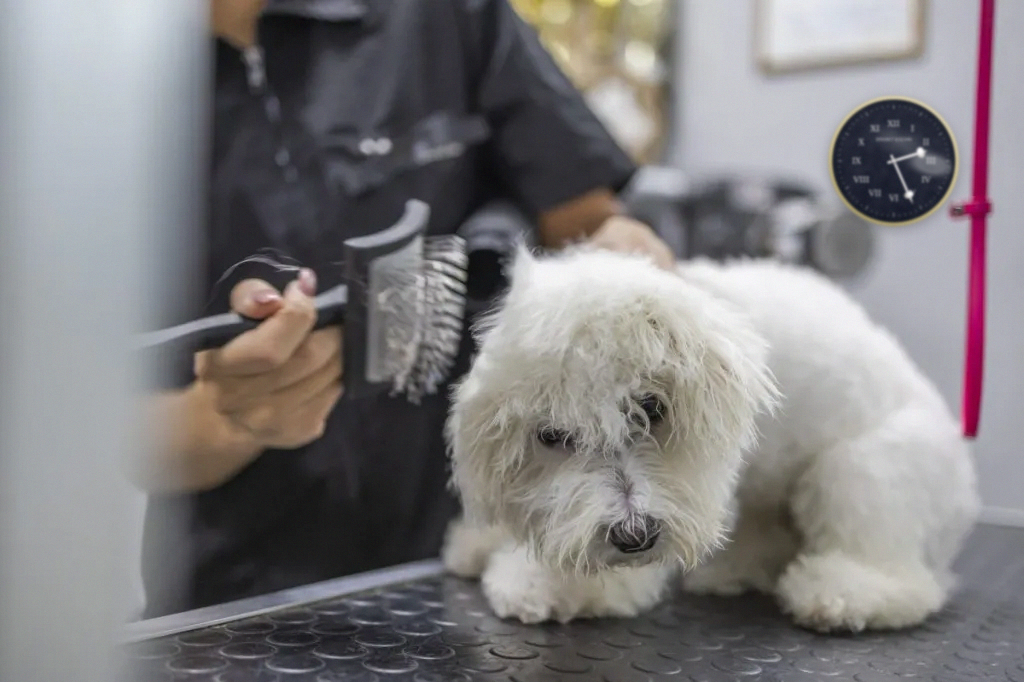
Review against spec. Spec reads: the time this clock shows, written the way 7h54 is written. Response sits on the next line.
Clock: 2h26
